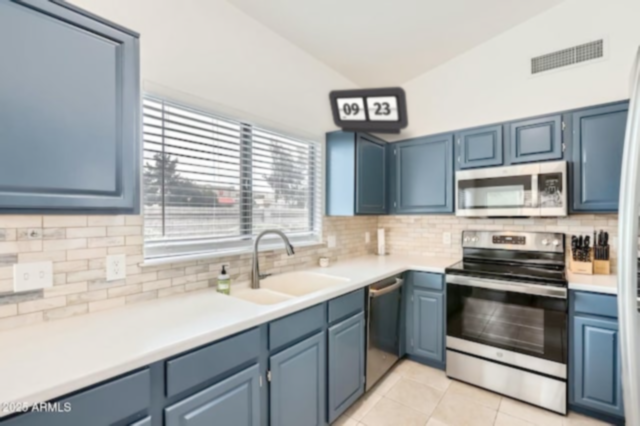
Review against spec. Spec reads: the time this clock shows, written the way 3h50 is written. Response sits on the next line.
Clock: 9h23
